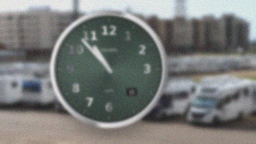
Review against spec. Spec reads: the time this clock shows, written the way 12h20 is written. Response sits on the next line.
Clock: 10h53
